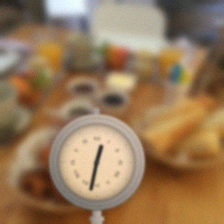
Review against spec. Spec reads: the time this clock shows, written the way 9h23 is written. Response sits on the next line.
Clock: 12h32
